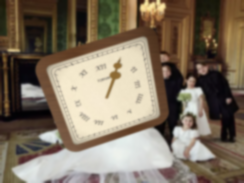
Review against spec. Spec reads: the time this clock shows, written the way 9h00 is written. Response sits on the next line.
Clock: 1h05
